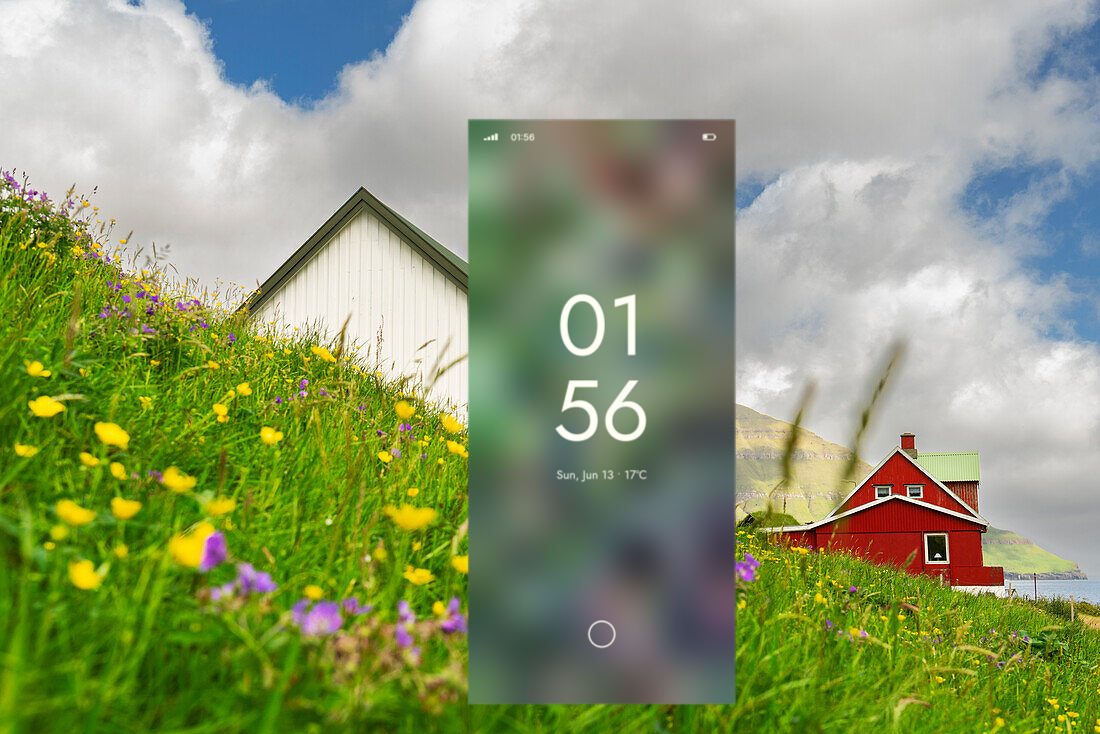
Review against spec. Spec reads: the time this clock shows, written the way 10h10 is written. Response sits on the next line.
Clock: 1h56
